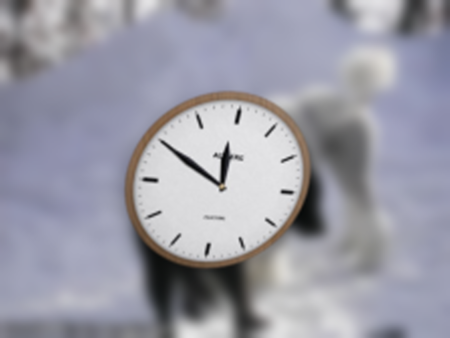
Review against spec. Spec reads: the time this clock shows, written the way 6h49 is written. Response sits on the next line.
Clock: 11h50
